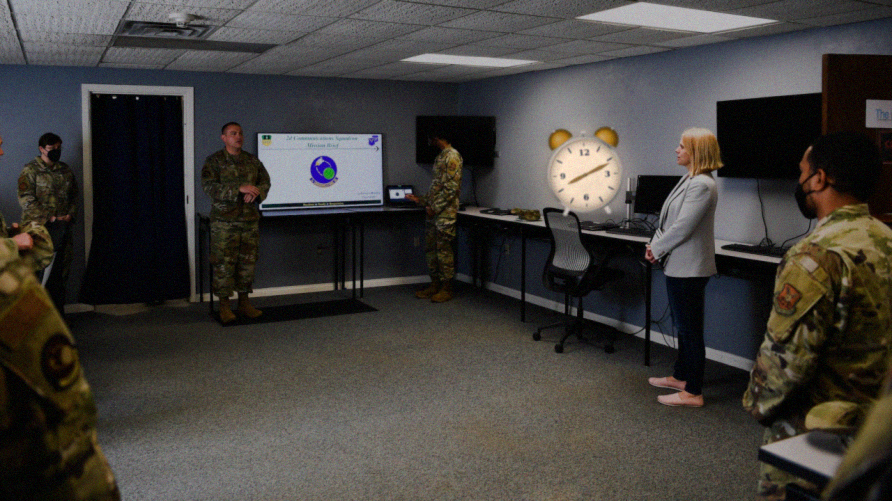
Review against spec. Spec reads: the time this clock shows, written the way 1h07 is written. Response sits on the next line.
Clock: 8h11
